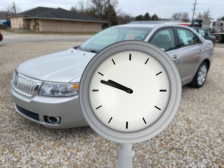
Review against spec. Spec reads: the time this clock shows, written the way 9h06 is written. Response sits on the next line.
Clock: 9h48
